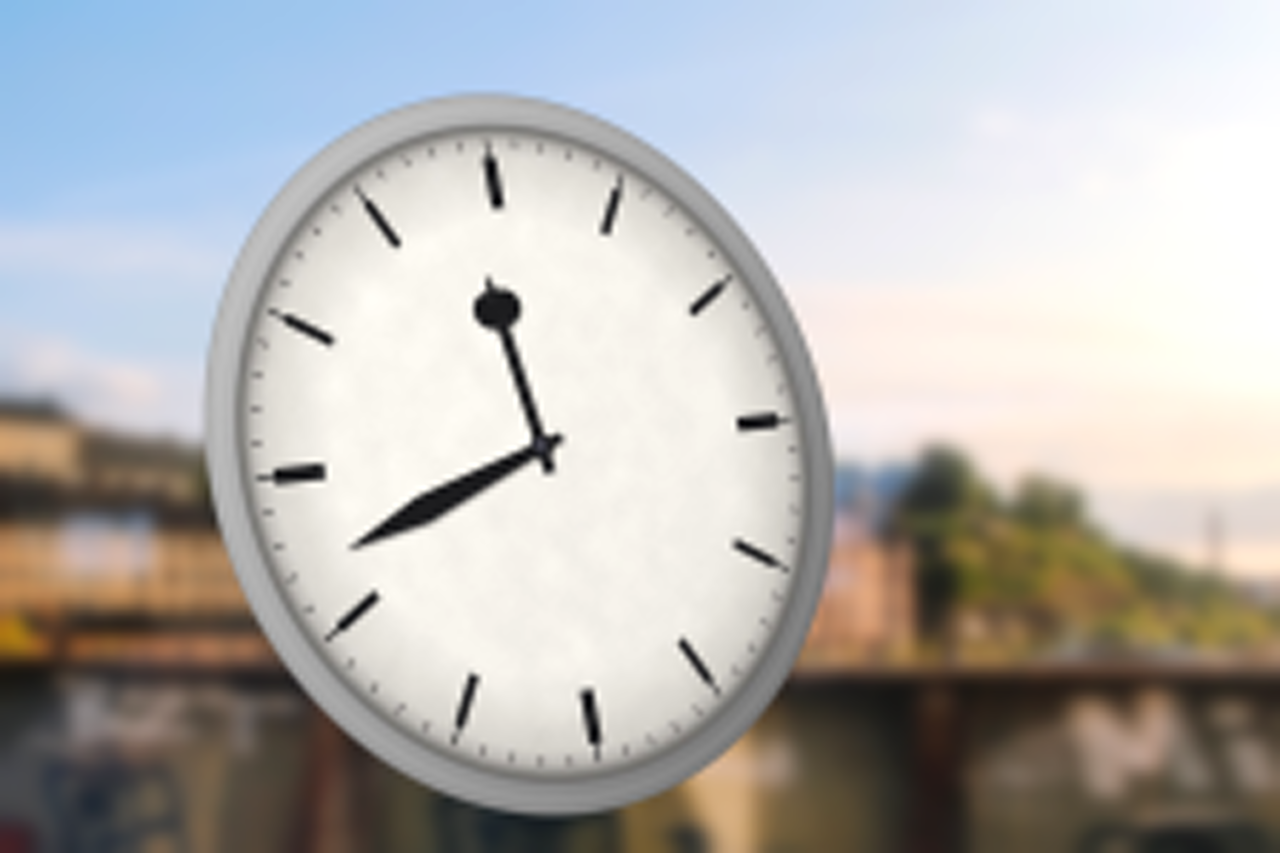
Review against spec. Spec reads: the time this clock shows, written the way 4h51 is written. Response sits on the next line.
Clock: 11h42
